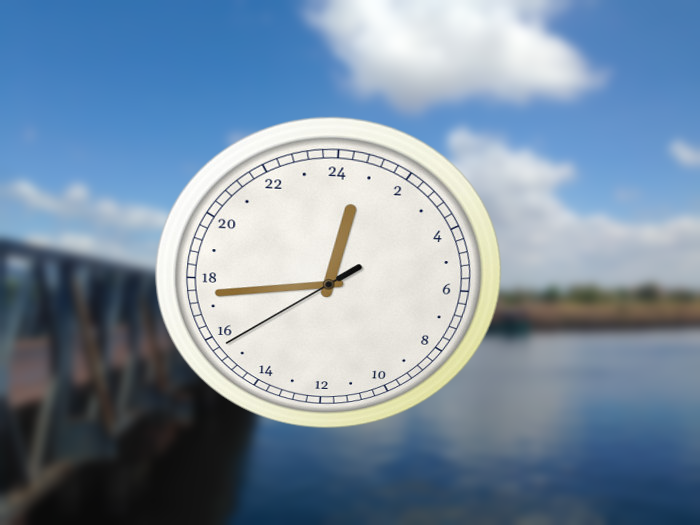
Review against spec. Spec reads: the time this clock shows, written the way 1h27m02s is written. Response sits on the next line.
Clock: 0h43m39s
